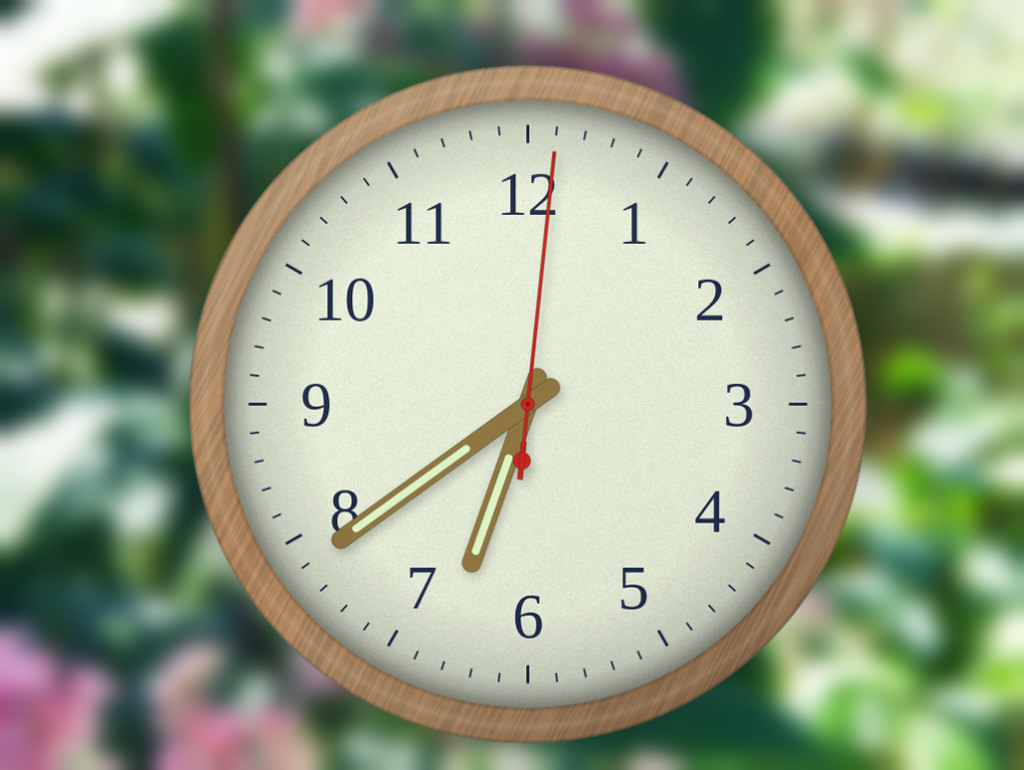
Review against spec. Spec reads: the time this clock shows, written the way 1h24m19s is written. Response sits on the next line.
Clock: 6h39m01s
